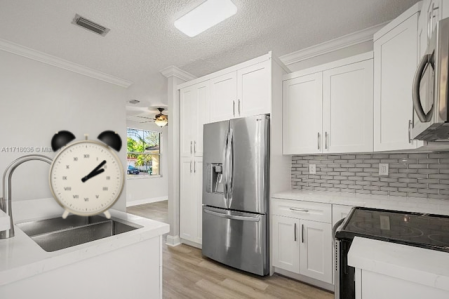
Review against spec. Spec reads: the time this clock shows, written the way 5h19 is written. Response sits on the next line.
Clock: 2h08
